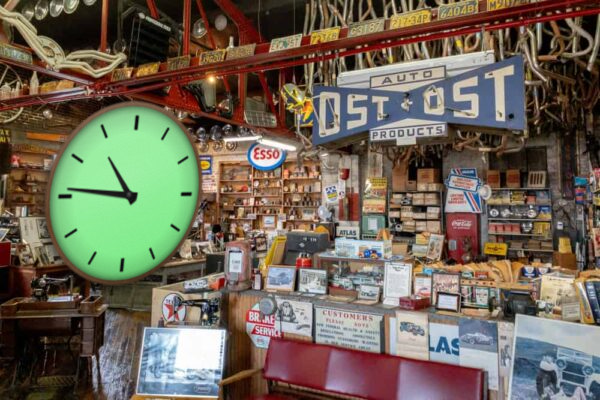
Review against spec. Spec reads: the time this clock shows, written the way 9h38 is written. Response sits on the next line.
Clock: 10h46
